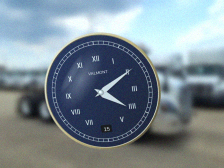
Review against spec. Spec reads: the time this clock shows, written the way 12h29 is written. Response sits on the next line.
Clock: 4h10
